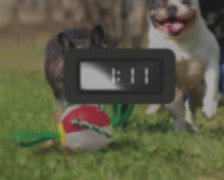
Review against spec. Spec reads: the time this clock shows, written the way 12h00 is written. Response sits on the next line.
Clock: 1h11
